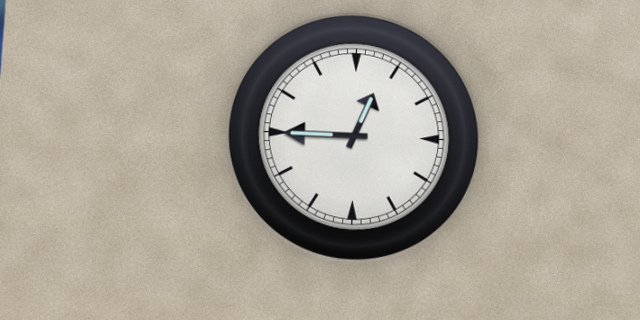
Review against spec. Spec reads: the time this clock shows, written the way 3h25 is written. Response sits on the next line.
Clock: 12h45
